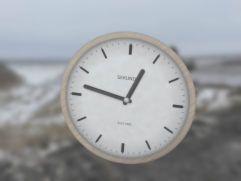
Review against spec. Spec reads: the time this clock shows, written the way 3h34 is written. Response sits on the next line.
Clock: 12h47
